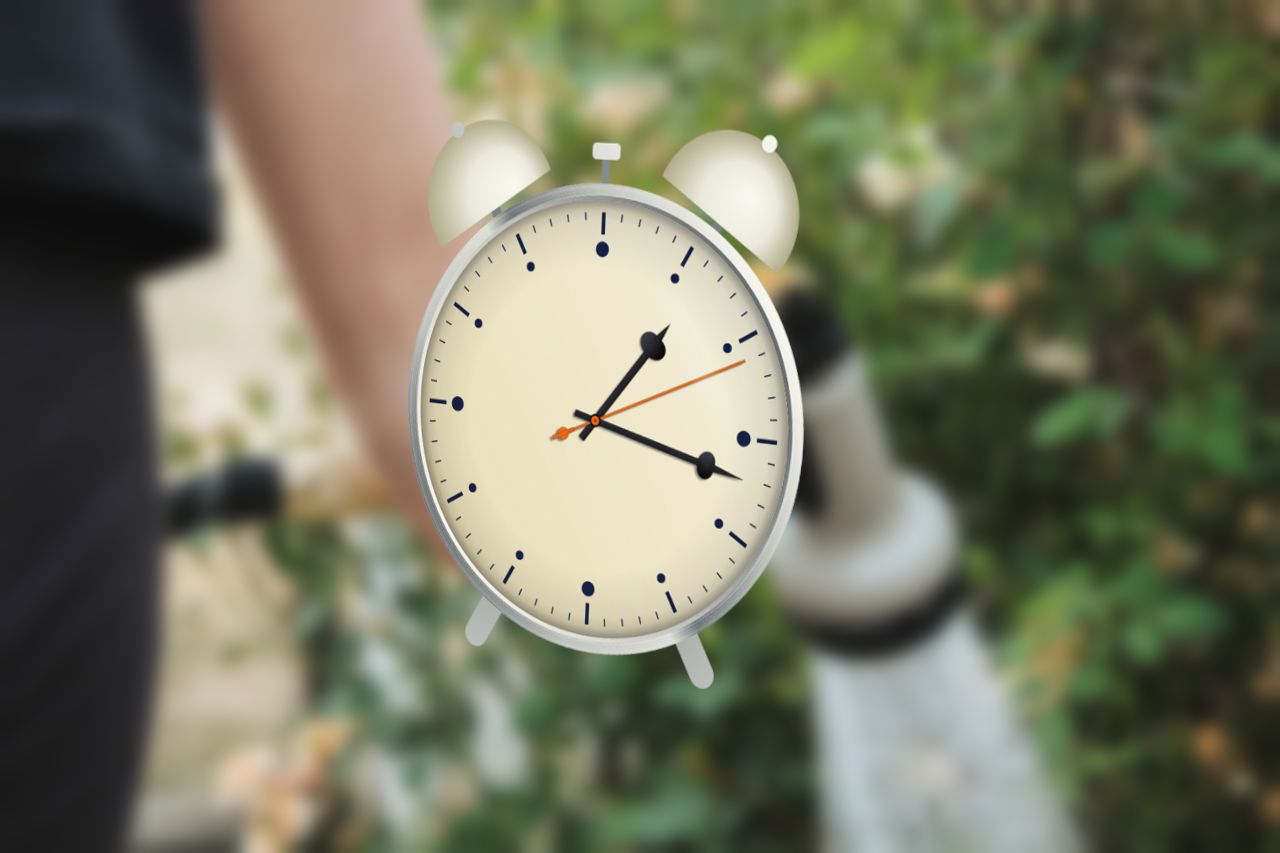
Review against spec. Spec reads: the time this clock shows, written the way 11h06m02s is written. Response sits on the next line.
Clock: 1h17m11s
